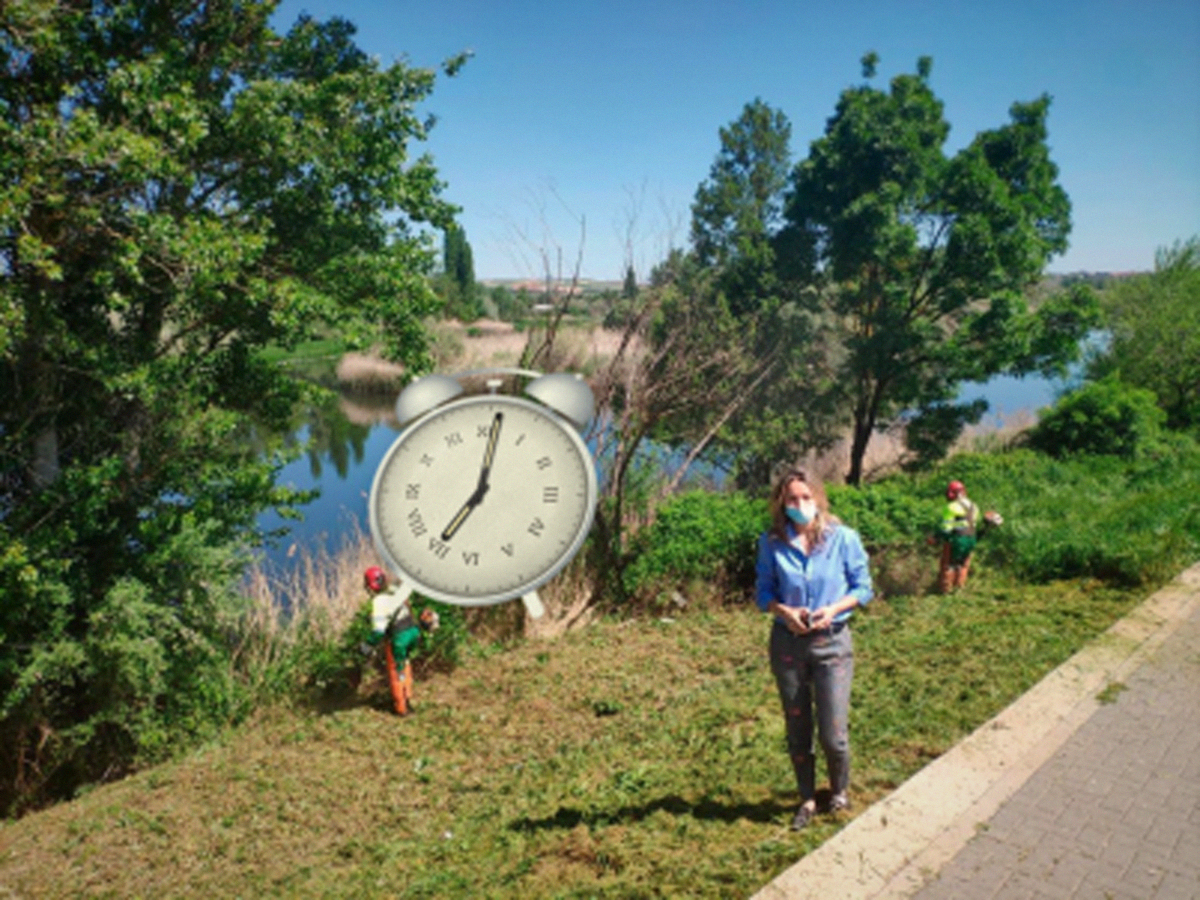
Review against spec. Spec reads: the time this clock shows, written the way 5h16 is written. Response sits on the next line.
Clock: 7h01
